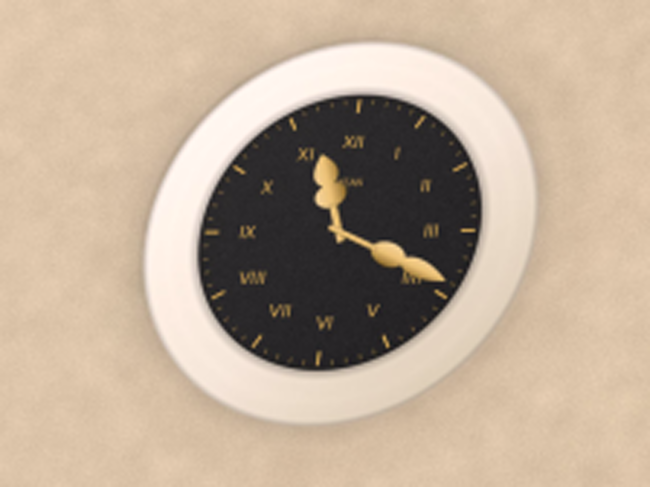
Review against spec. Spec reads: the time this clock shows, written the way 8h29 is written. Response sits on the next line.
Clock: 11h19
